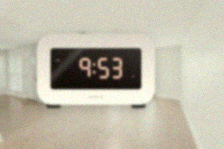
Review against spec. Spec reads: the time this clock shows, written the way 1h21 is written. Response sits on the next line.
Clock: 9h53
